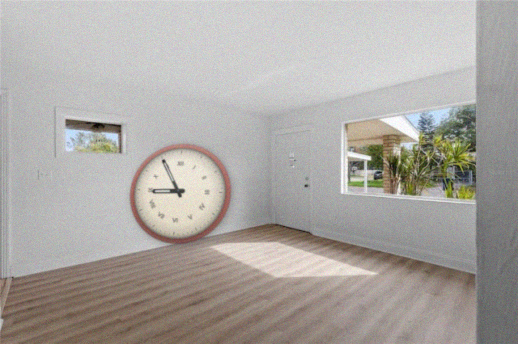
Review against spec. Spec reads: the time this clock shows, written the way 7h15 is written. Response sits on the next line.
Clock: 8h55
